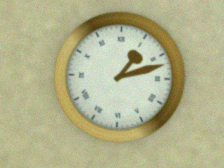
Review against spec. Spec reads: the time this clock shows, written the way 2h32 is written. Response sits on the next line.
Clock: 1h12
